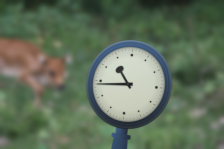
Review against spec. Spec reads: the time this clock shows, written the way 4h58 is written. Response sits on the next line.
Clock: 10h44
